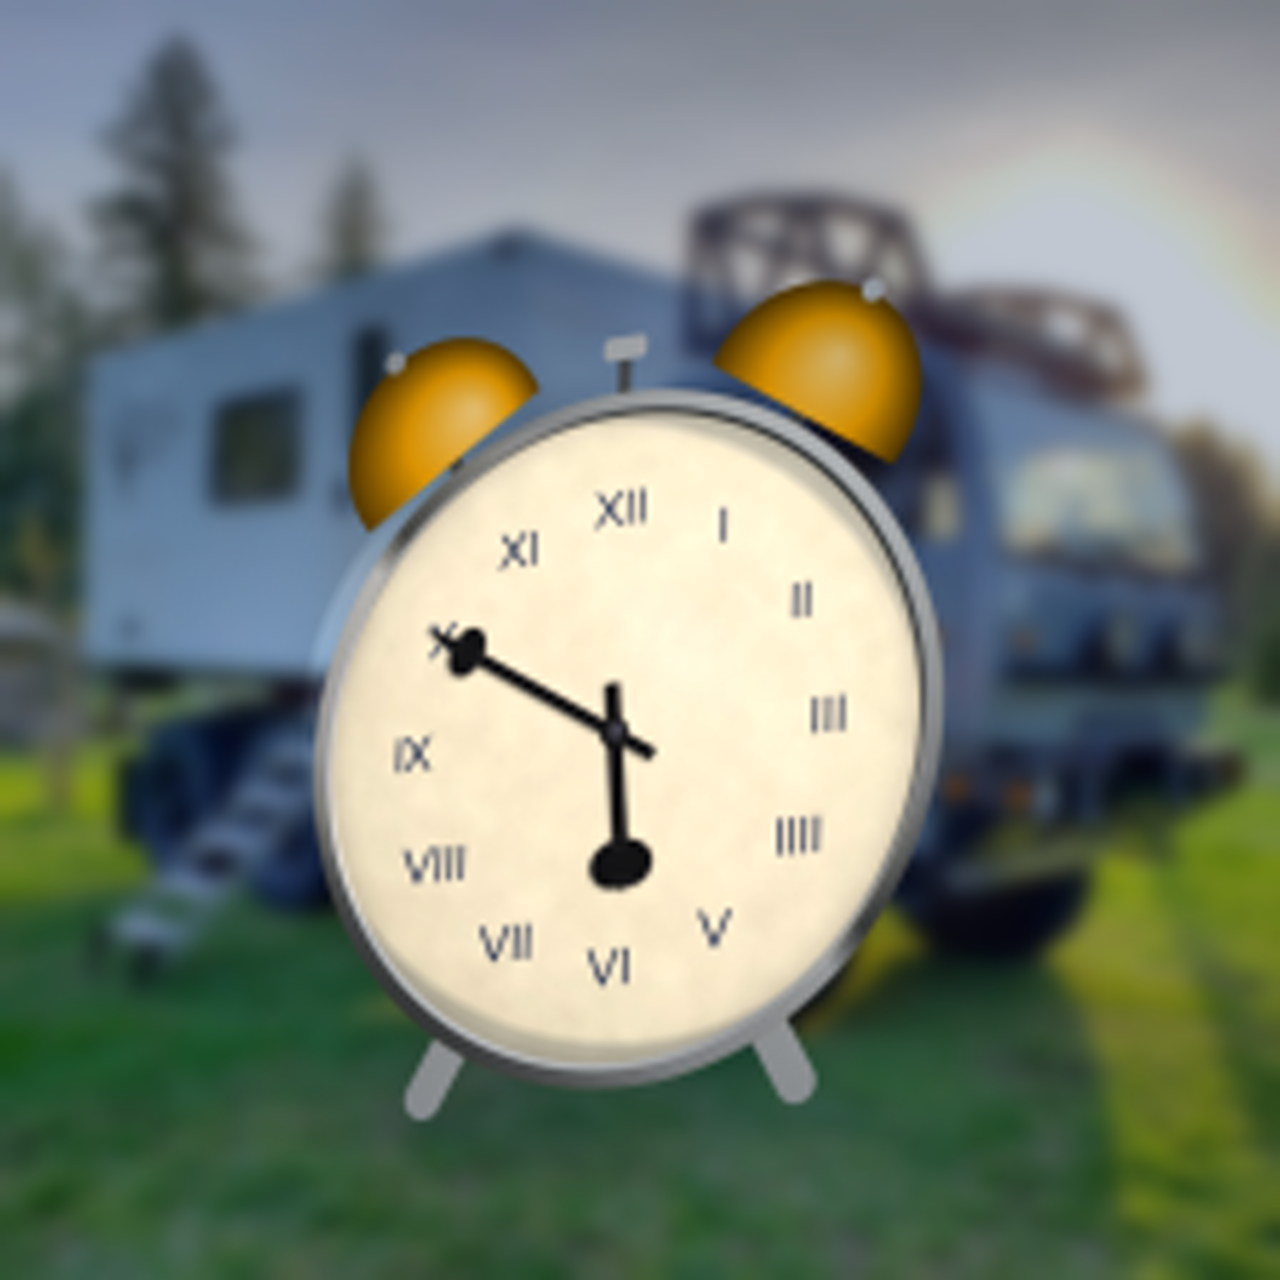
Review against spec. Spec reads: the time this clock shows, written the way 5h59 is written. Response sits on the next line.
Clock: 5h50
